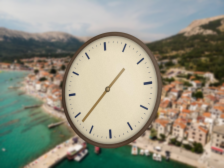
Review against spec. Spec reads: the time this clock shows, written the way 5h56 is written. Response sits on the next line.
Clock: 1h38
